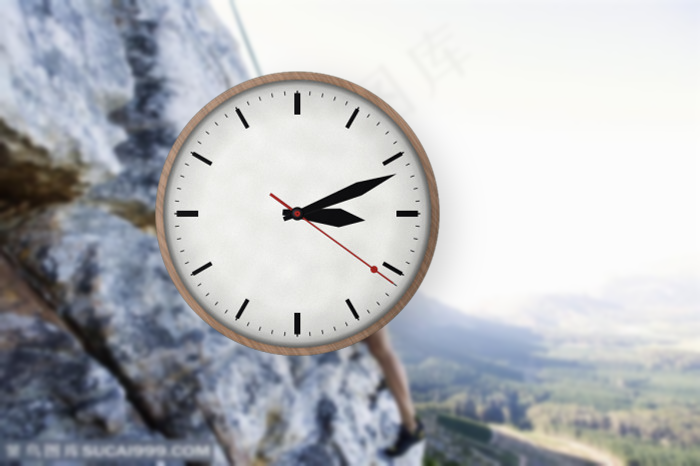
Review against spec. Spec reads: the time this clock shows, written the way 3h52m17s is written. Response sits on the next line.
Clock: 3h11m21s
